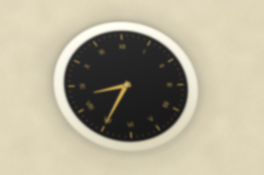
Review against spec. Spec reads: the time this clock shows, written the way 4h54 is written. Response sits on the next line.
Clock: 8h35
